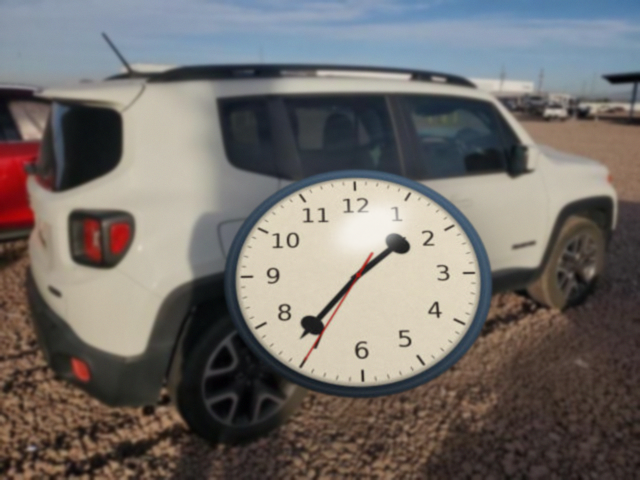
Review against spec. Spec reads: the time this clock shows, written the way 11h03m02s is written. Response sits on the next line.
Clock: 1h36m35s
